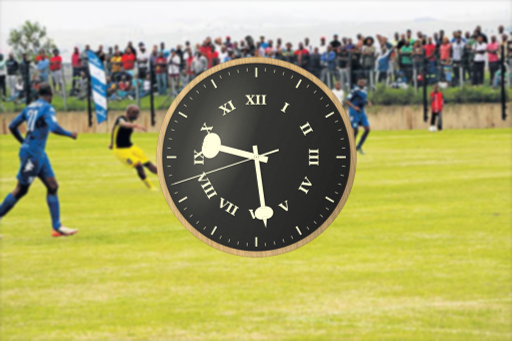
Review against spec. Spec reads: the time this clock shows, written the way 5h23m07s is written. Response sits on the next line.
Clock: 9h28m42s
